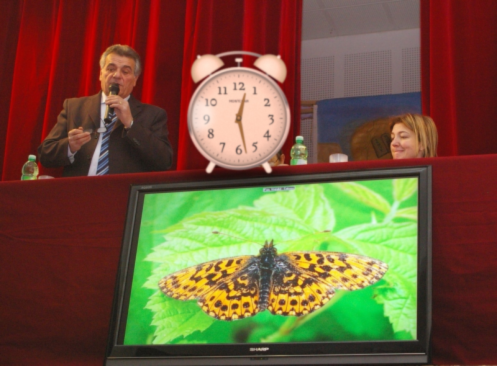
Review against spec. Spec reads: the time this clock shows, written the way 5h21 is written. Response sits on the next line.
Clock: 12h28
